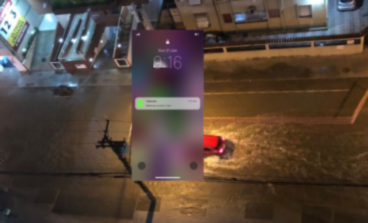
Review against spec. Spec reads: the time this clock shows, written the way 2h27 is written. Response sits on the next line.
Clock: 9h16
